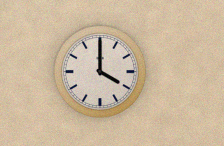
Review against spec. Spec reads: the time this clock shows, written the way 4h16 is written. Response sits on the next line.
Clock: 4h00
